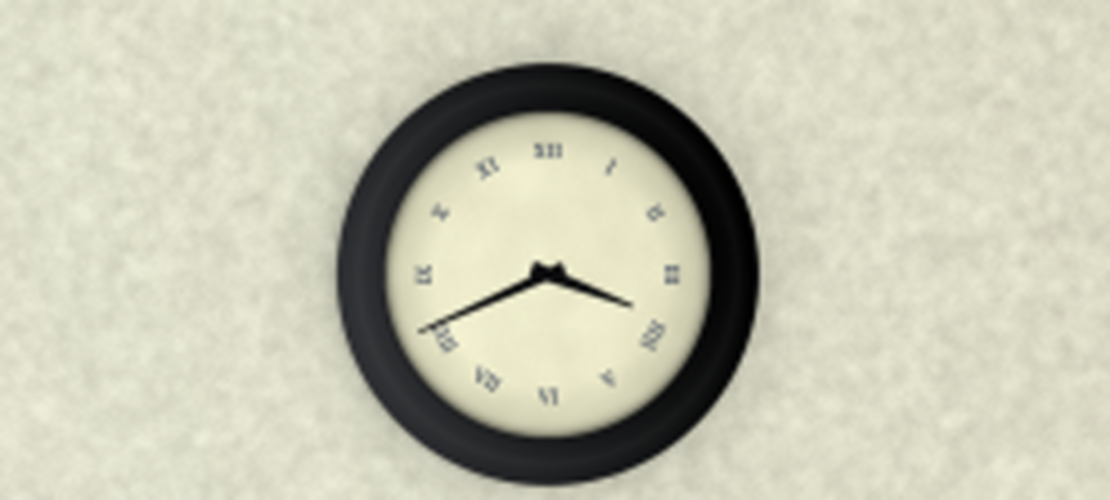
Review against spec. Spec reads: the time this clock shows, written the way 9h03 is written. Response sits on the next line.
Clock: 3h41
